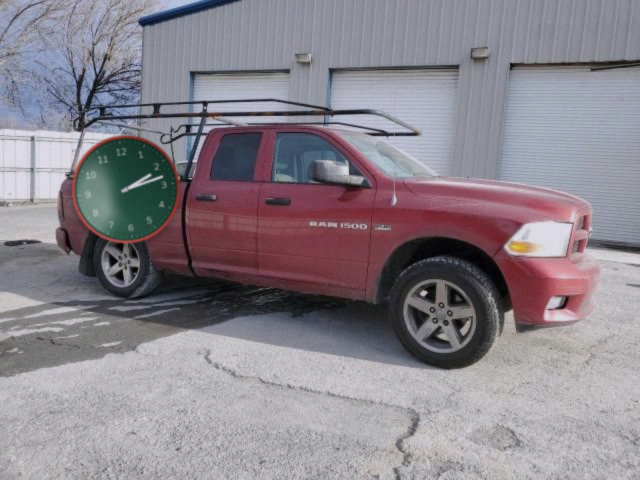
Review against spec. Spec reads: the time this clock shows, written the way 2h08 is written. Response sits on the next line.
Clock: 2h13
